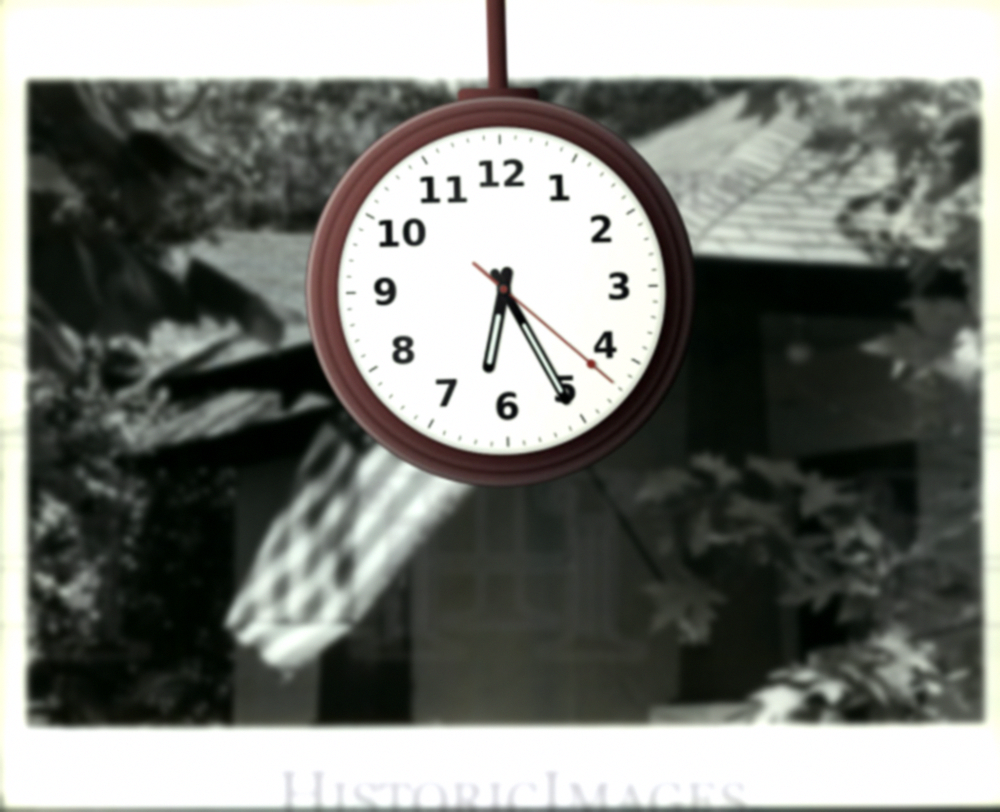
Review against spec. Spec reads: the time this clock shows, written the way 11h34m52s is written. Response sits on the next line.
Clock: 6h25m22s
